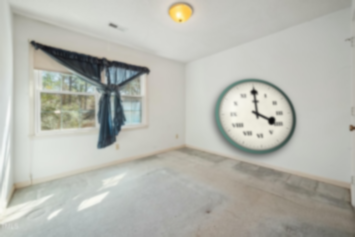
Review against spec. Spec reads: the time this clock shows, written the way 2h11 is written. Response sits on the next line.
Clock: 4h00
